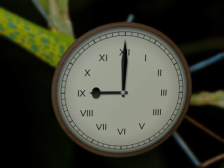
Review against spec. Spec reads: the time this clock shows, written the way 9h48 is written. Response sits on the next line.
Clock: 9h00
